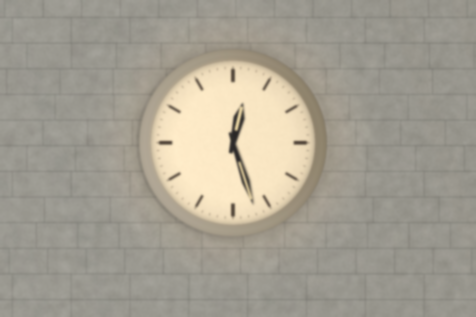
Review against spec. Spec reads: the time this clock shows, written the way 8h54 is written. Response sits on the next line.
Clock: 12h27
